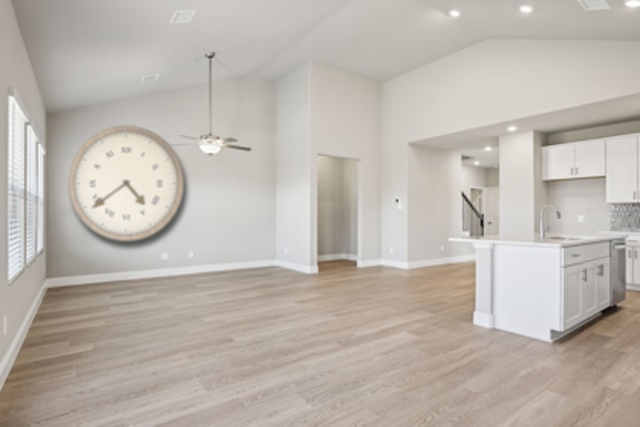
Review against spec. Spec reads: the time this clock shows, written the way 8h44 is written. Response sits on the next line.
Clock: 4h39
